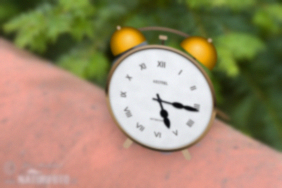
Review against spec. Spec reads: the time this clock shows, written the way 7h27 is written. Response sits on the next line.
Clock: 5h16
